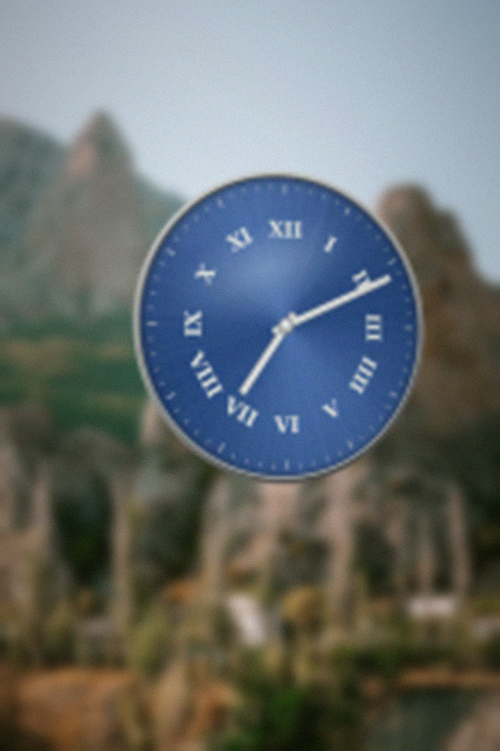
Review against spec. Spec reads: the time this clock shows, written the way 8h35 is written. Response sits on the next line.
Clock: 7h11
